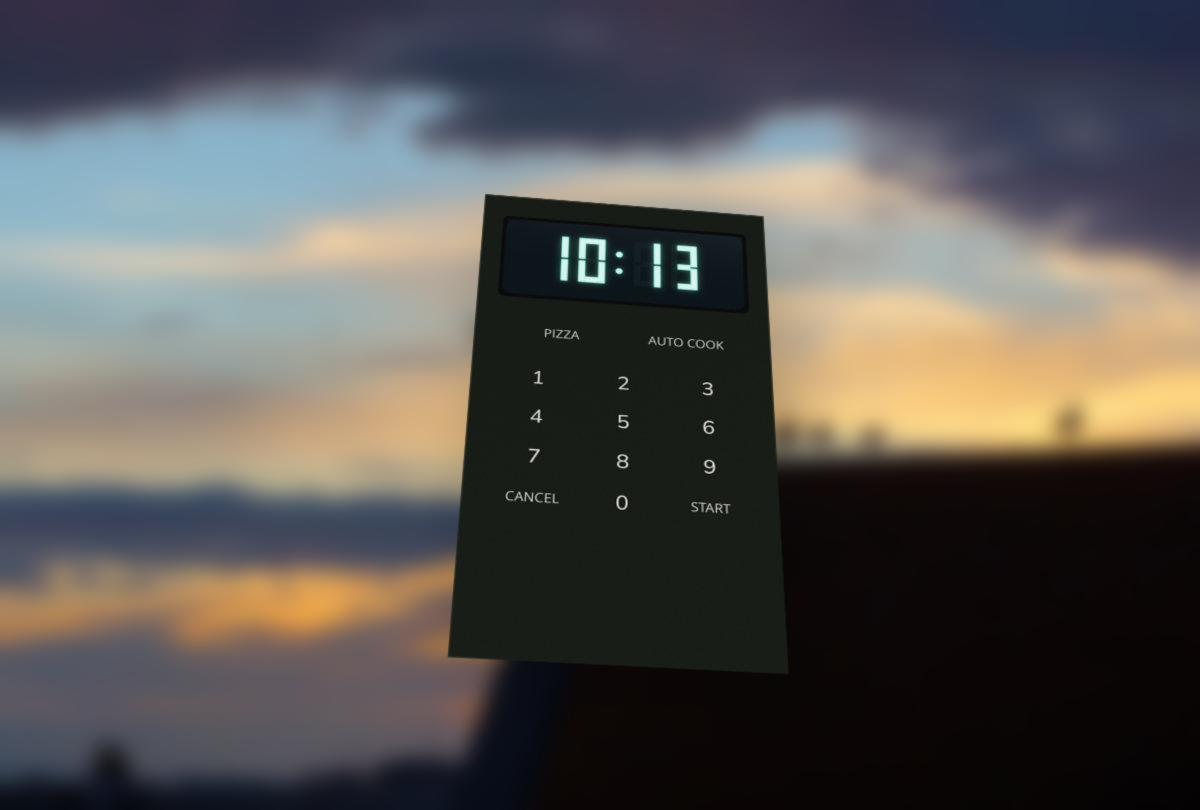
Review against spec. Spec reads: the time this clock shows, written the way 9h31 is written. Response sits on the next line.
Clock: 10h13
